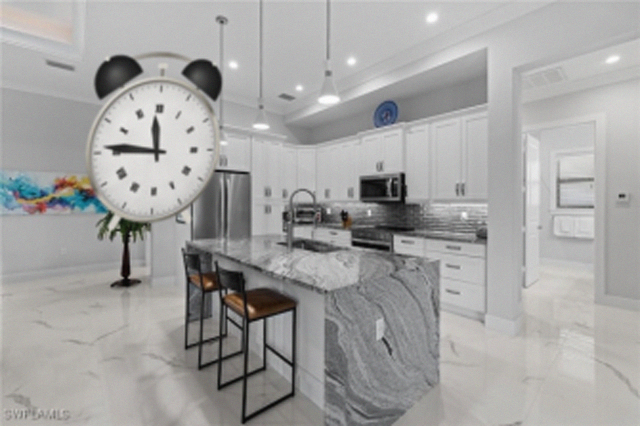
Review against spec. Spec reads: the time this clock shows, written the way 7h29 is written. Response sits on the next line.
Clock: 11h46
